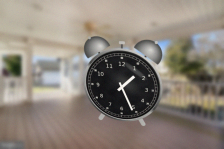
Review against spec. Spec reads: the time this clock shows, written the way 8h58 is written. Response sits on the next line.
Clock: 1h26
